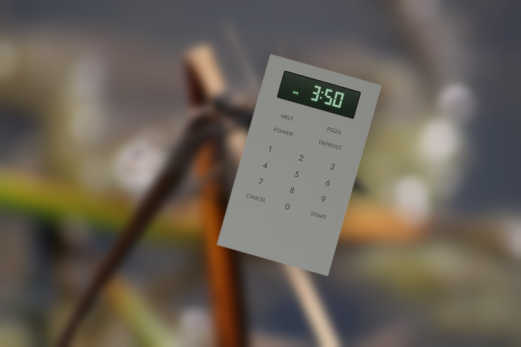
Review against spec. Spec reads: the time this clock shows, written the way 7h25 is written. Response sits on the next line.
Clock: 3h50
